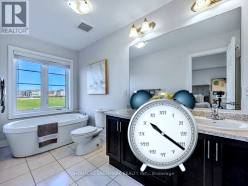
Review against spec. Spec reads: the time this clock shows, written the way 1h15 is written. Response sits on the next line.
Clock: 10h21
